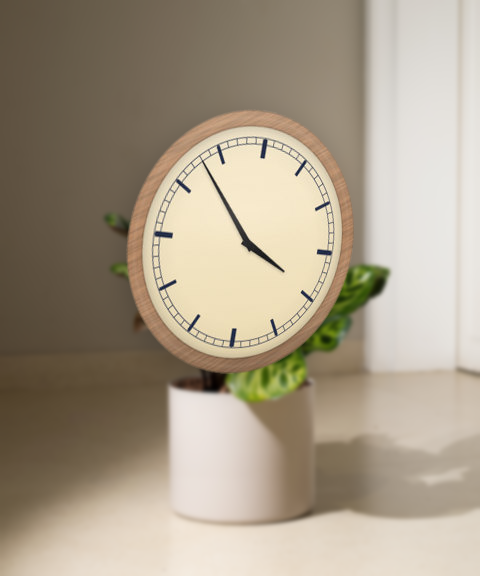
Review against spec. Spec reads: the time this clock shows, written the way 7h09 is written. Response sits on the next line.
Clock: 3h53
